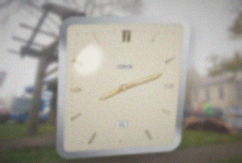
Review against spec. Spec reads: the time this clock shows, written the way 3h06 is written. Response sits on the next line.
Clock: 8h12
